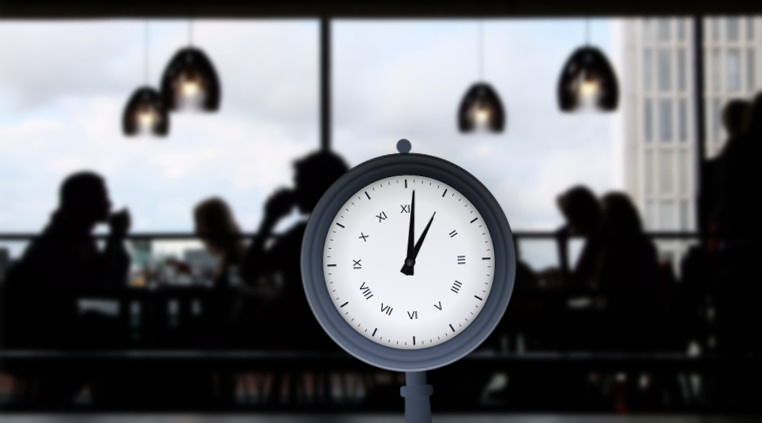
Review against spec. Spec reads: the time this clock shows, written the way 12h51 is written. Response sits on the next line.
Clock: 1h01
